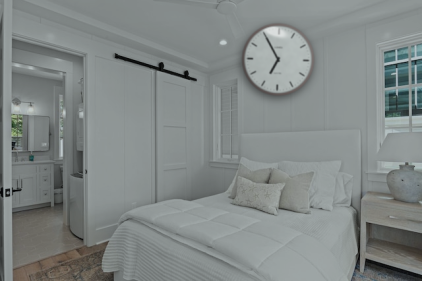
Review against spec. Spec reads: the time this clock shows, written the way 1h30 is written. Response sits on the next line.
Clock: 6h55
